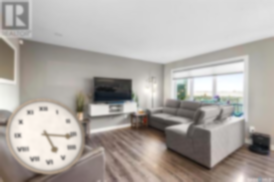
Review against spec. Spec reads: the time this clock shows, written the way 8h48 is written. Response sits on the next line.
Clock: 5h16
